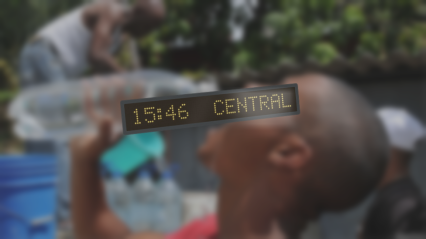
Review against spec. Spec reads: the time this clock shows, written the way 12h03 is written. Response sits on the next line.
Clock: 15h46
